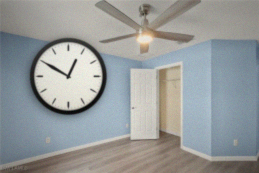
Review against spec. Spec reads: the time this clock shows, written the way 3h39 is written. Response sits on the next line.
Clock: 12h50
